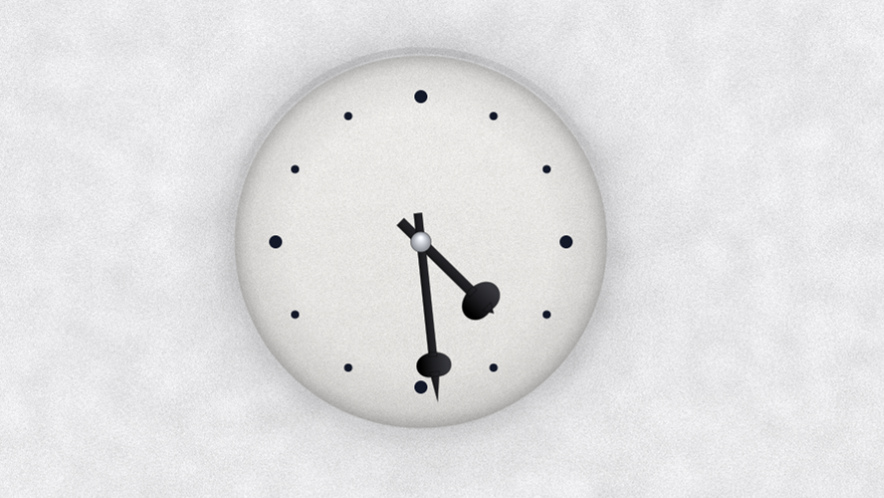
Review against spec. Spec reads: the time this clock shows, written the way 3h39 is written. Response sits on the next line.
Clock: 4h29
